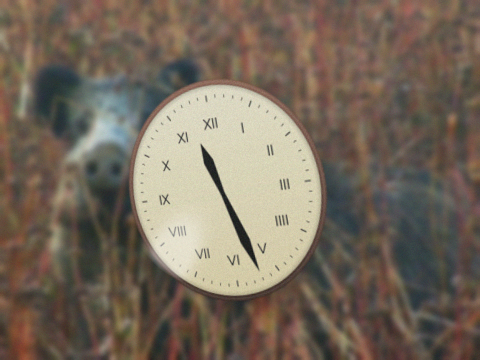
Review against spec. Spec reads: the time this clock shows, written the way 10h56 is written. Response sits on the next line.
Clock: 11h27
